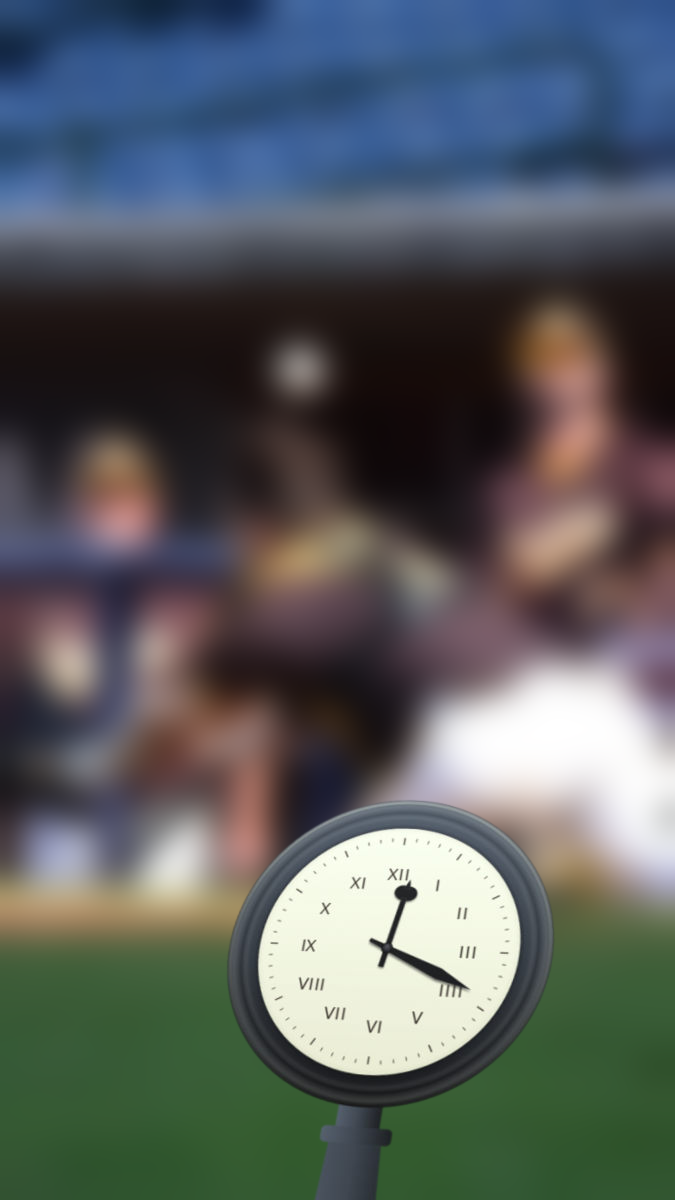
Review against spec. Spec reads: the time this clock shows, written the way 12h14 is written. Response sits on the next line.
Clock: 12h19
